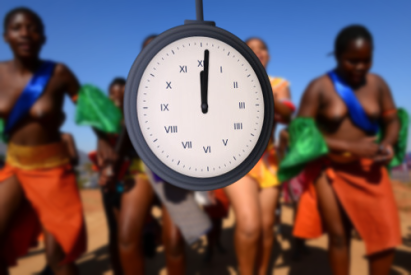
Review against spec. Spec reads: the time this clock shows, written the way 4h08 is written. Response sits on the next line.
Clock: 12h01
